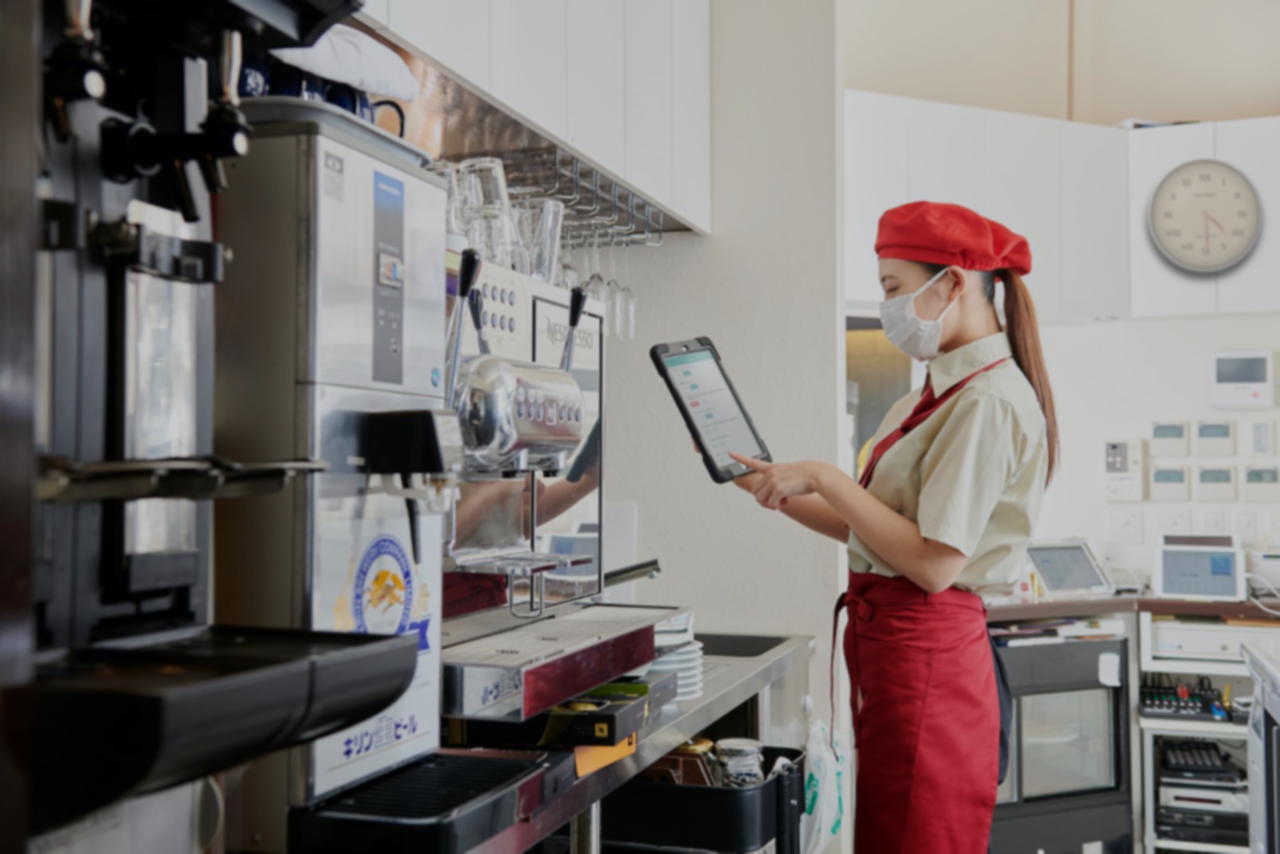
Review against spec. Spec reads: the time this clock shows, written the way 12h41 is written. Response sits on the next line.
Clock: 4h30
